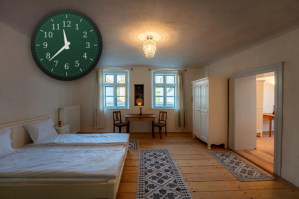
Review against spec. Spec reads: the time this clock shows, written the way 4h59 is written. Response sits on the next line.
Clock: 11h38
